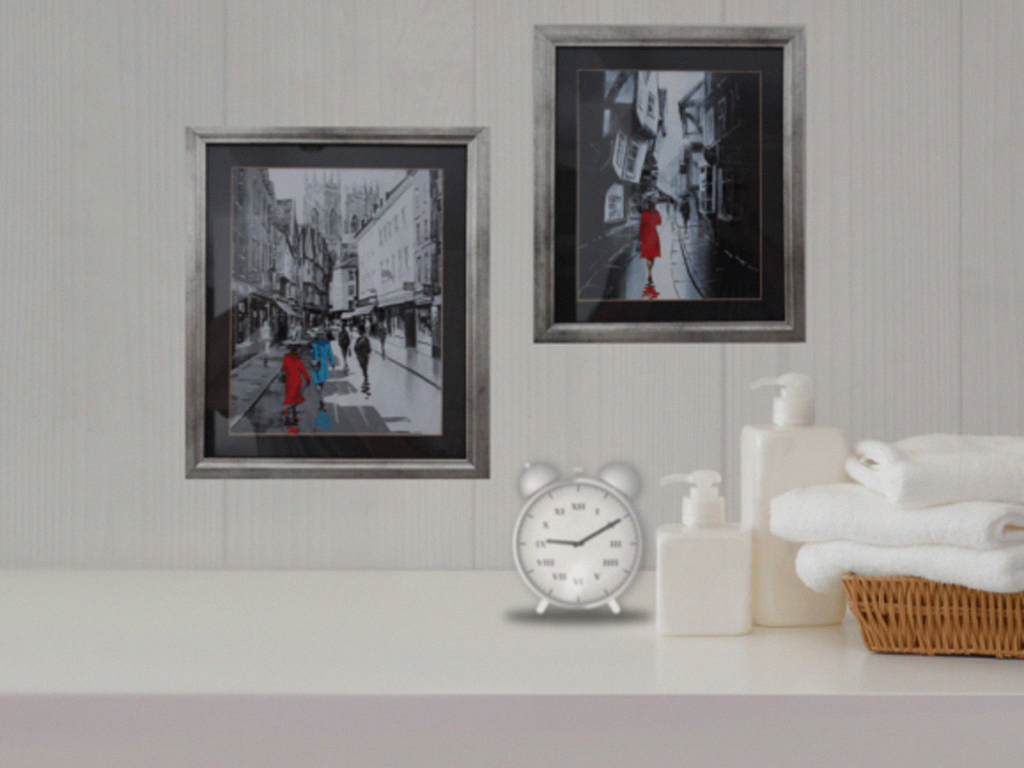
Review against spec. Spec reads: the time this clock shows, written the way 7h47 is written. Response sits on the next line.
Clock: 9h10
